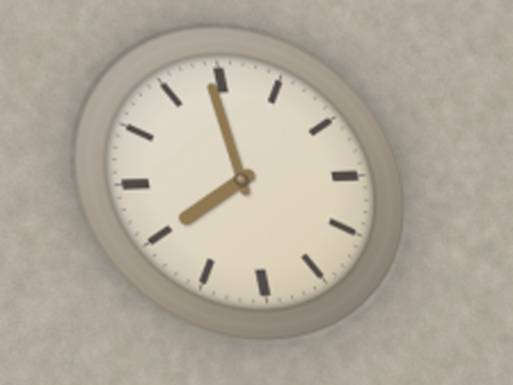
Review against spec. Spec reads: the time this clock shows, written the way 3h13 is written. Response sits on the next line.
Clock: 7h59
